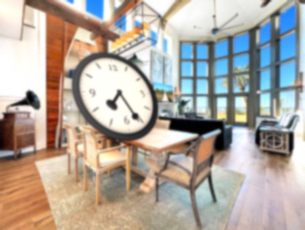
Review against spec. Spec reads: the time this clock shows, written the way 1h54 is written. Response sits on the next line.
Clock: 7h26
